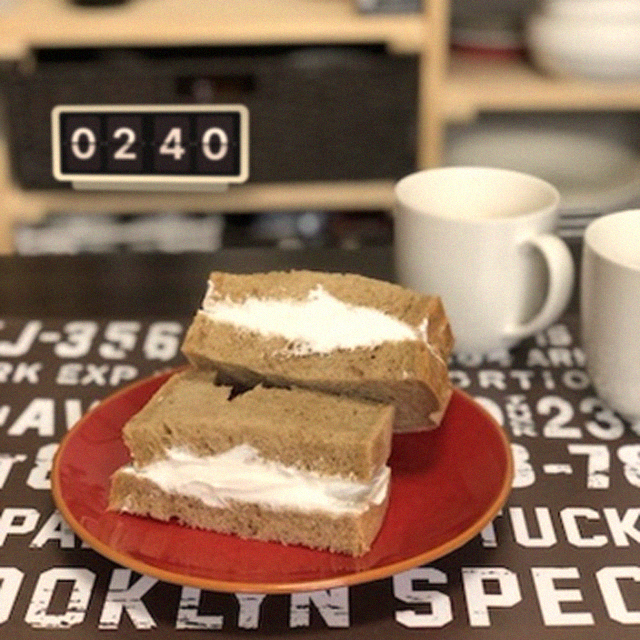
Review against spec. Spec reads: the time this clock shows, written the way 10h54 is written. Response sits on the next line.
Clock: 2h40
